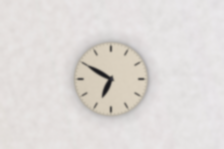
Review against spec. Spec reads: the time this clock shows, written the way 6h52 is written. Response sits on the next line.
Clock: 6h50
